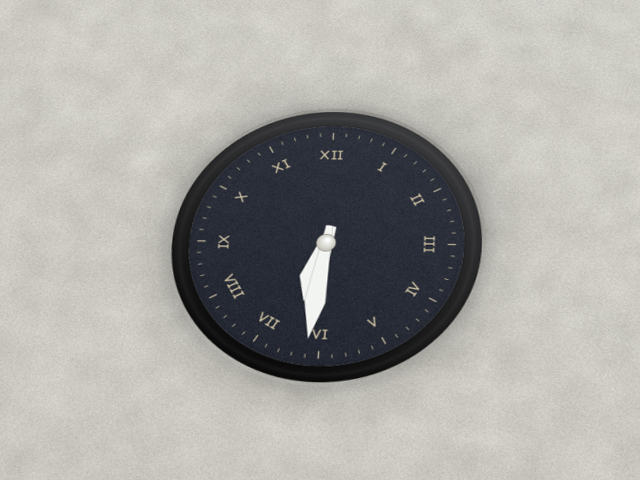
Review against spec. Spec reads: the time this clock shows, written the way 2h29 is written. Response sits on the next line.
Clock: 6h31
